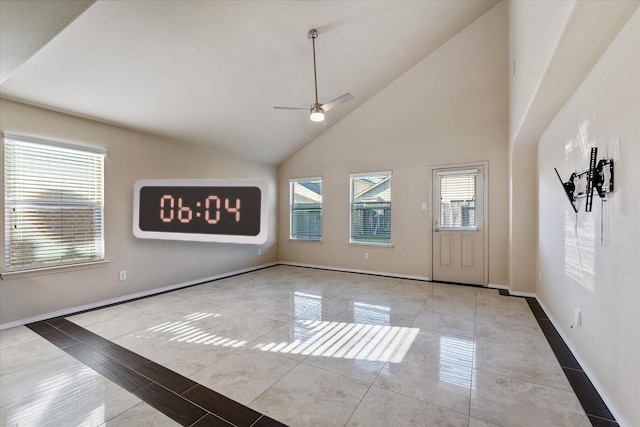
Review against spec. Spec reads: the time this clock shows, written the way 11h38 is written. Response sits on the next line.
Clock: 6h04
